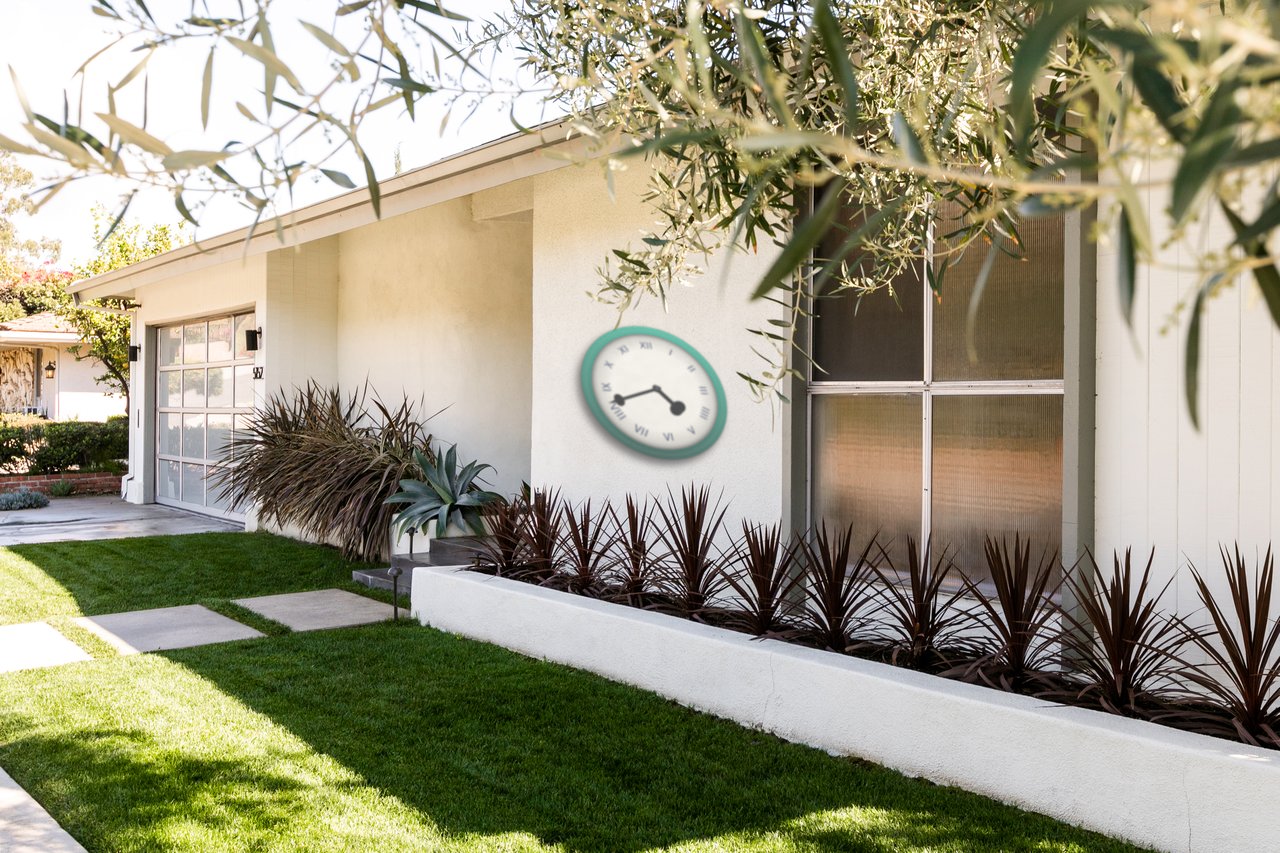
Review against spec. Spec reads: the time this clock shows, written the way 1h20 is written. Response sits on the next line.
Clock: 4h42
